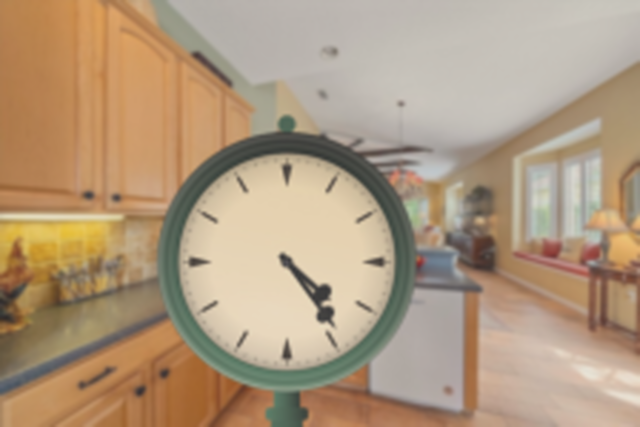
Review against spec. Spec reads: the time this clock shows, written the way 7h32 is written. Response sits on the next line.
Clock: 4h24
